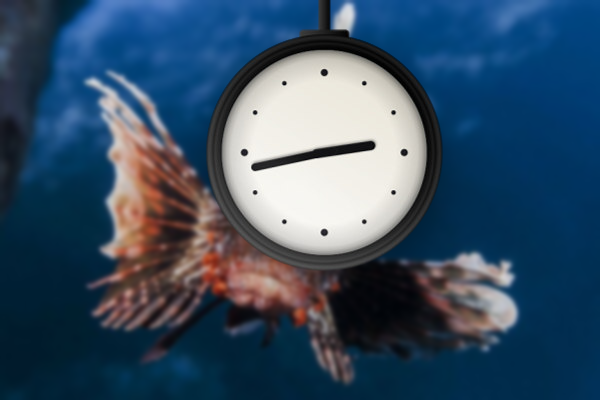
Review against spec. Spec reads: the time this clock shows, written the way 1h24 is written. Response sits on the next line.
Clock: 2h43
